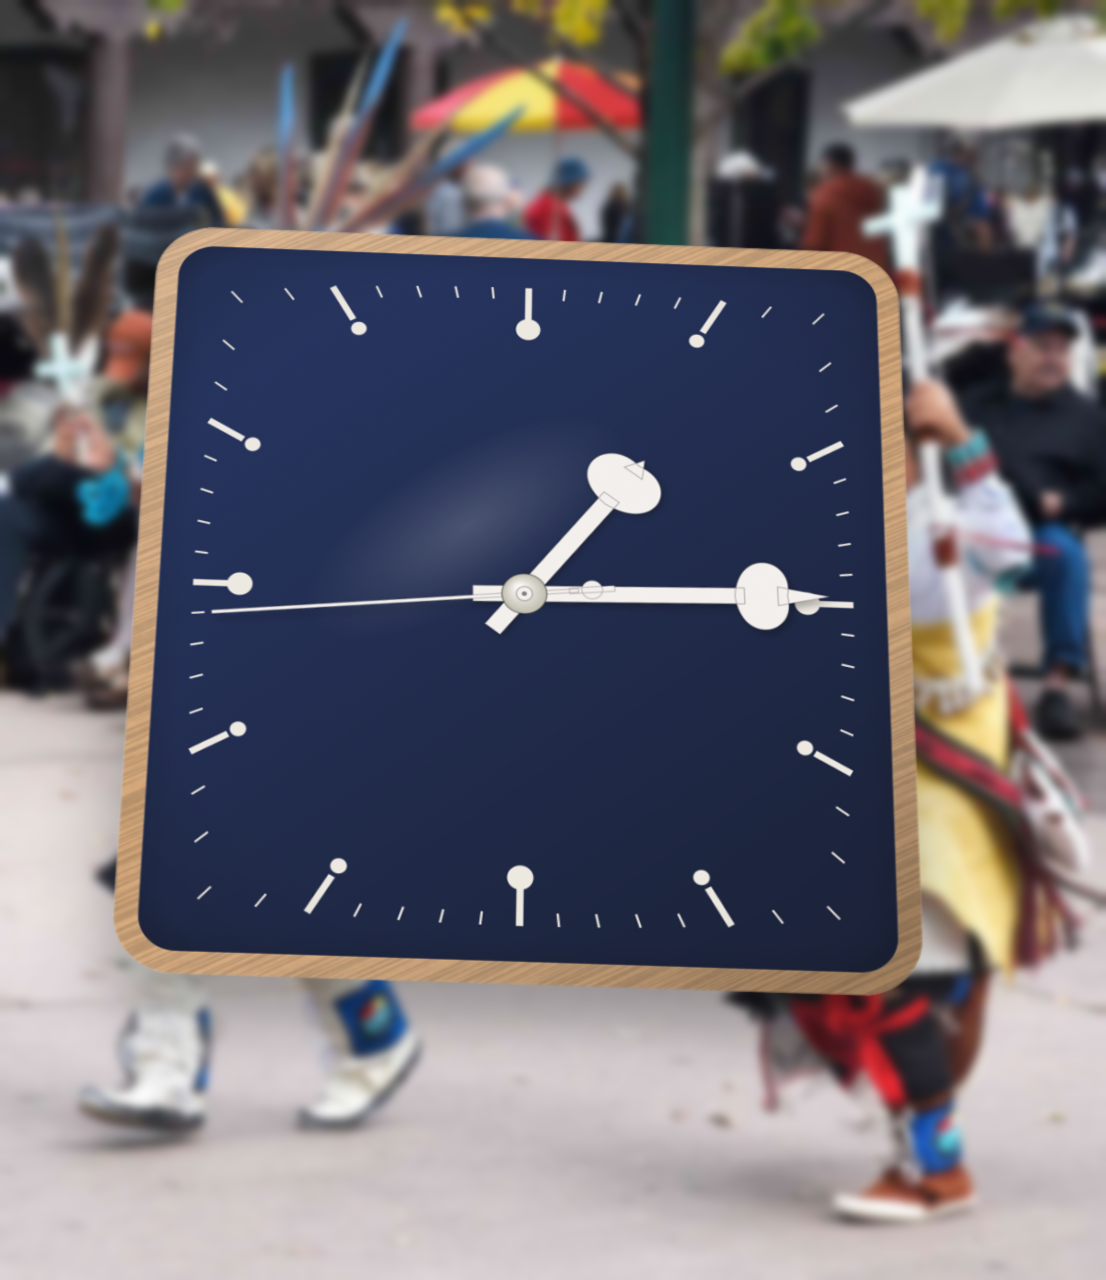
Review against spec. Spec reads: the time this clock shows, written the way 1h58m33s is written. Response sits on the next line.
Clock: 1h14m44s
